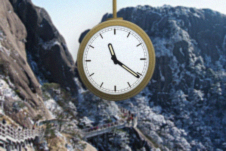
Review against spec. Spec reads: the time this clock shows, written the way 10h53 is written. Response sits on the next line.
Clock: 11h21
